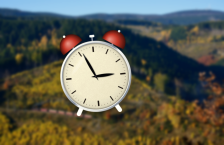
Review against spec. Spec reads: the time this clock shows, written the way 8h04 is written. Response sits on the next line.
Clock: 2h56
